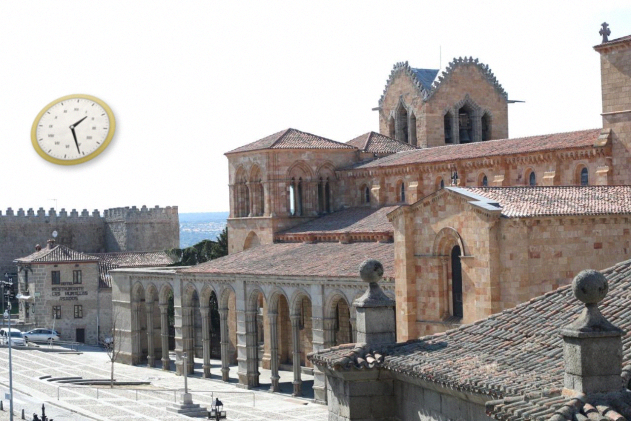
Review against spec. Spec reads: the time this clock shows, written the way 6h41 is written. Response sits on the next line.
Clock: 1h26
